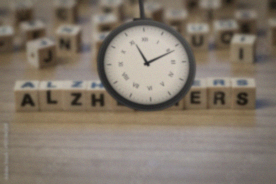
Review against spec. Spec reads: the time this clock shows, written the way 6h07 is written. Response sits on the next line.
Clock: 11h11
